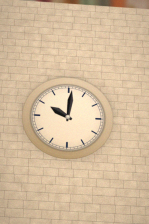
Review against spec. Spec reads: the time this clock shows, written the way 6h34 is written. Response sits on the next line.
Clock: 10h01
